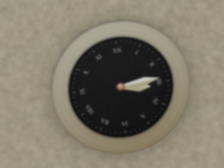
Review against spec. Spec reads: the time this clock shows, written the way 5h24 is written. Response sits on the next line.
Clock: 3h14
